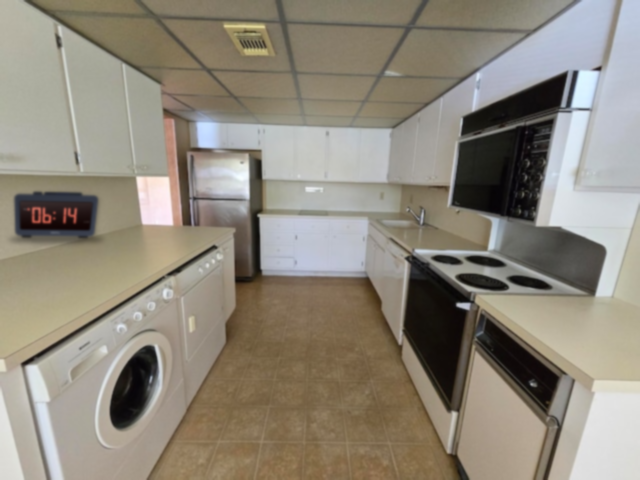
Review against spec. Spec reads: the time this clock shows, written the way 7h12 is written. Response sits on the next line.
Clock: 6h14
